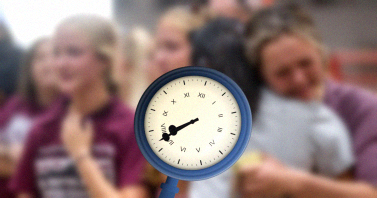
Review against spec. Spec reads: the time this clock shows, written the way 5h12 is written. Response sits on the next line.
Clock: 7h37
